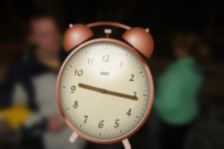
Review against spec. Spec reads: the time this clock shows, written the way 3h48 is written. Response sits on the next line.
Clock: 9h16
